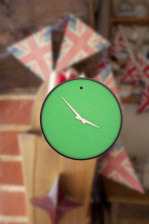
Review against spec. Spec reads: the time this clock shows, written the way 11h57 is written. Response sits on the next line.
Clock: 3h53
